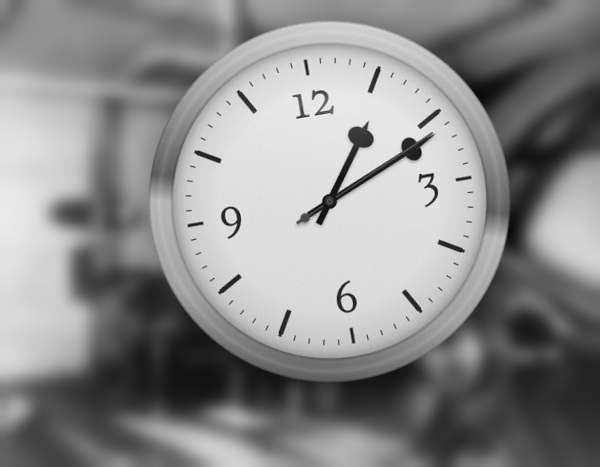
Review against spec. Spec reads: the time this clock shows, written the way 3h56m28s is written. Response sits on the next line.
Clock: 1h11m11s
